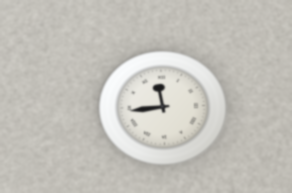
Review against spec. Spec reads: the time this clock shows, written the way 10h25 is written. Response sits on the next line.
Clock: 11h44
